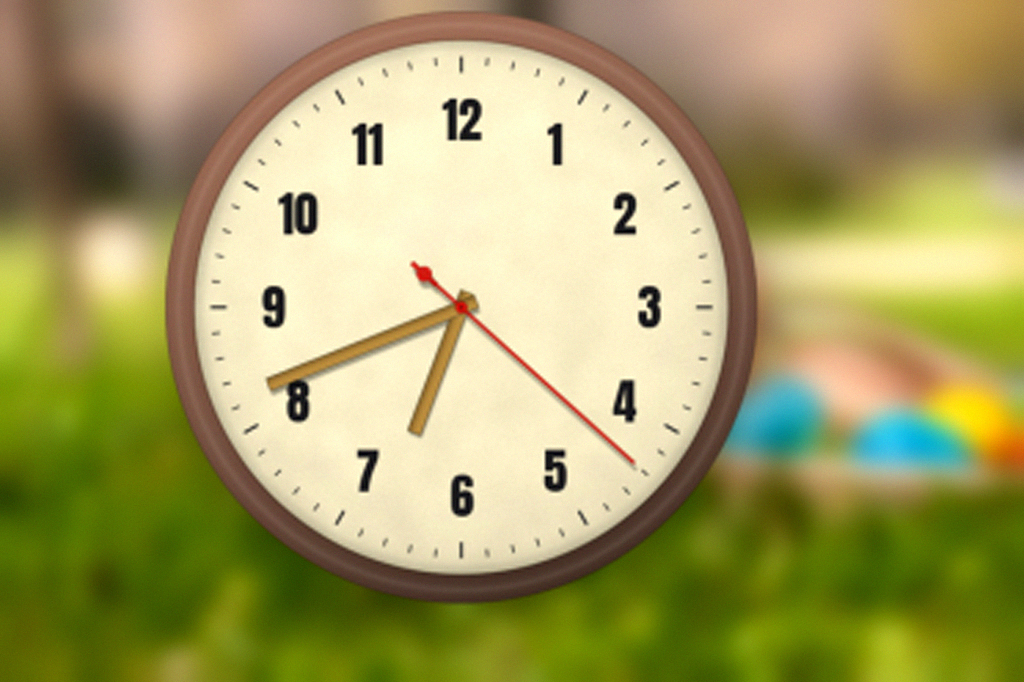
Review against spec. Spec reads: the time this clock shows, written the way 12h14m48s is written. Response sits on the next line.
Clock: 6h41m22s
